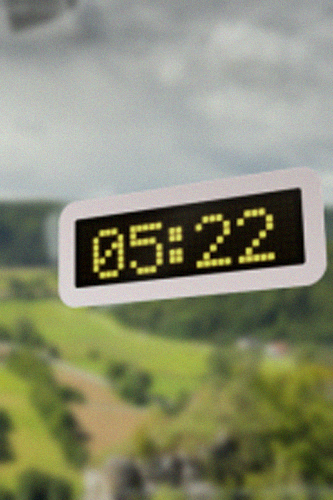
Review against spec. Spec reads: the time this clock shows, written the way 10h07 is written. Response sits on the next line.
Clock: 5h22
